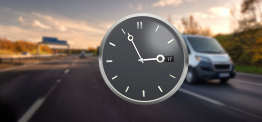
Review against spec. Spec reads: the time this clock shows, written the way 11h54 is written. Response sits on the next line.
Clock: 2h56
